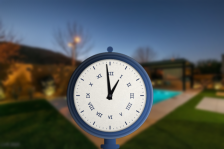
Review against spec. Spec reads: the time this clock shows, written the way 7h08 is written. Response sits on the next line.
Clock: 12h59
